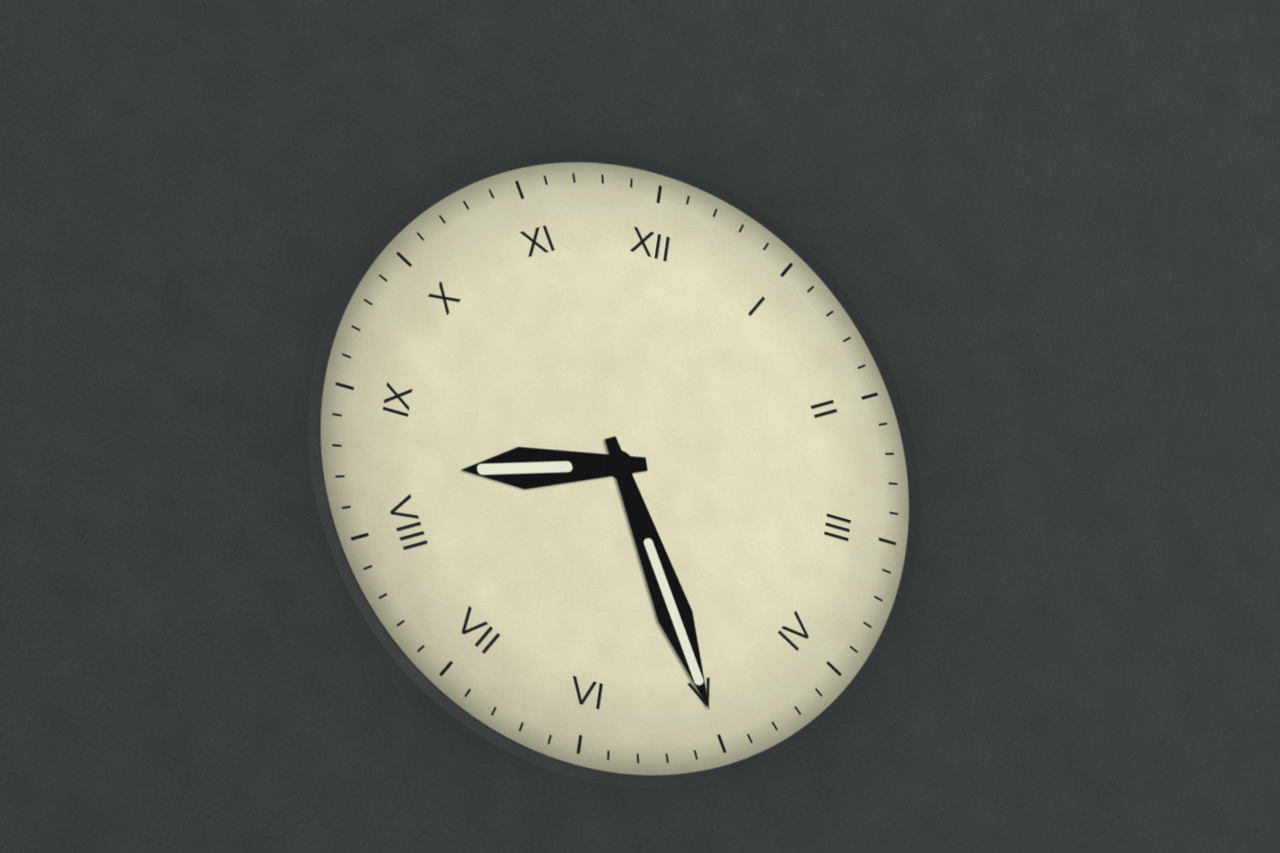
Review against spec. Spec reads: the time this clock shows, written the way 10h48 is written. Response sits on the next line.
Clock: 8h25
